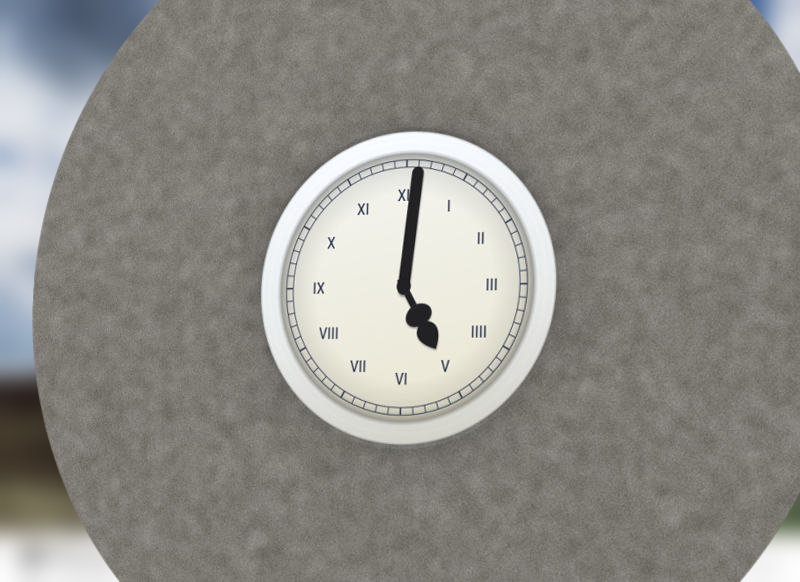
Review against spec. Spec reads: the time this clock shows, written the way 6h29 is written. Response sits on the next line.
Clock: 5h01
